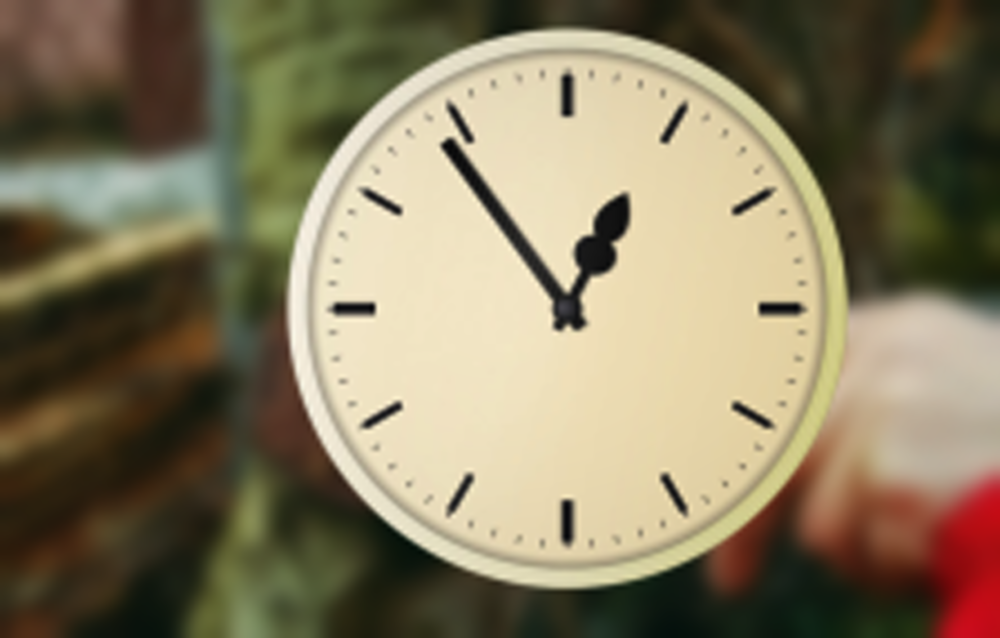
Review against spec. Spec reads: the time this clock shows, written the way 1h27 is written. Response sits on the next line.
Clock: 12h54
